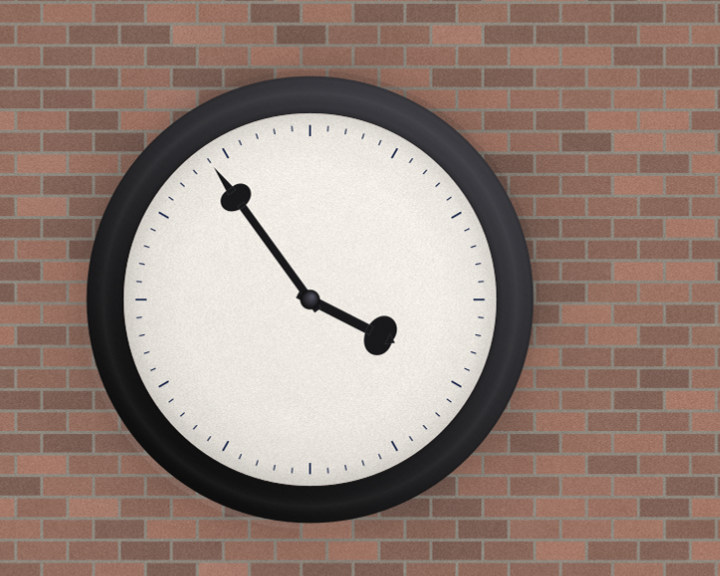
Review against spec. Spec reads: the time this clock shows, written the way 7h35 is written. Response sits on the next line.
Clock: 3h54
